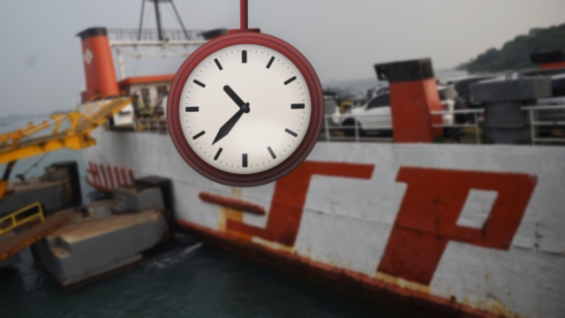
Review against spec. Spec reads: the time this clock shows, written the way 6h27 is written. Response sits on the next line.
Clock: 10h37
